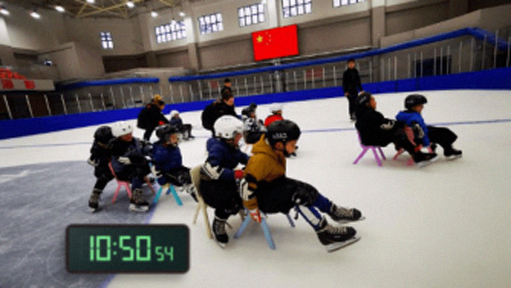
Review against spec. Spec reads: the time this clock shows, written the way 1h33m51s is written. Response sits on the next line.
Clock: 10h50m54s
